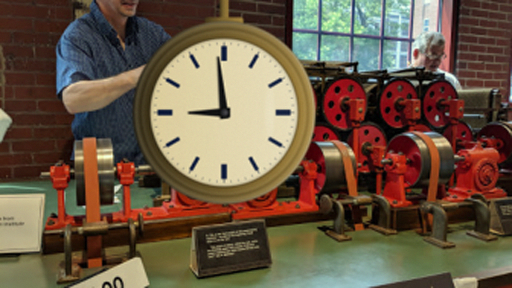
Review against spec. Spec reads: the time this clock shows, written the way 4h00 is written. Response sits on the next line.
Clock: 8h59
